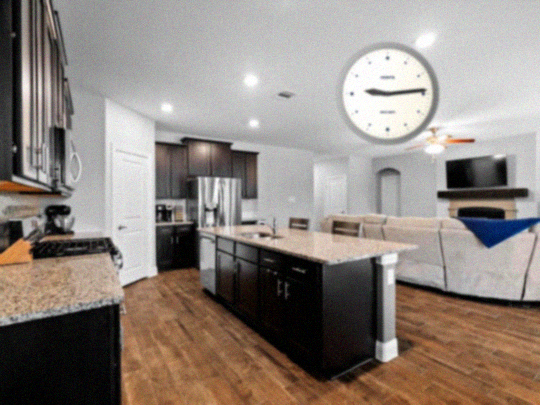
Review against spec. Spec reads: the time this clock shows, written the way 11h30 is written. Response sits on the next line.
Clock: 9h14
